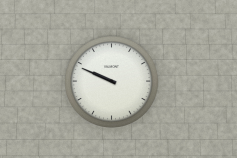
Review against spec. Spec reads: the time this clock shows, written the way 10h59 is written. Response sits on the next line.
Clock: 9h49
